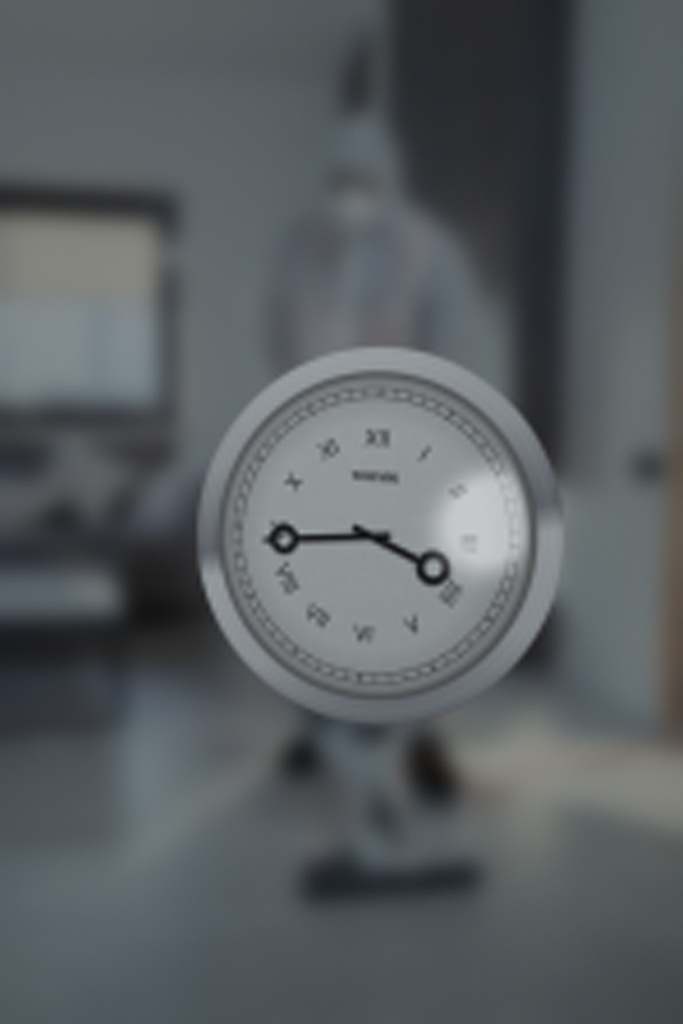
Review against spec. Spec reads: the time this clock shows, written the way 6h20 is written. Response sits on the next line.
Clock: 3h44
